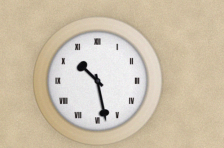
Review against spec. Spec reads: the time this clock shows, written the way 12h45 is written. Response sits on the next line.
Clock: 10h28
